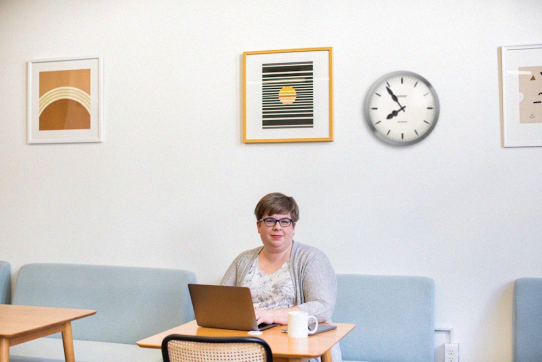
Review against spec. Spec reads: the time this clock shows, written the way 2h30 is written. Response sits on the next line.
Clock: 7h54
